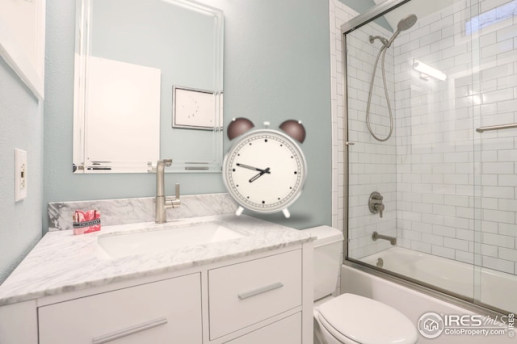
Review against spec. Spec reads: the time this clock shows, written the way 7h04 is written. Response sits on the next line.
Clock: 7h47
